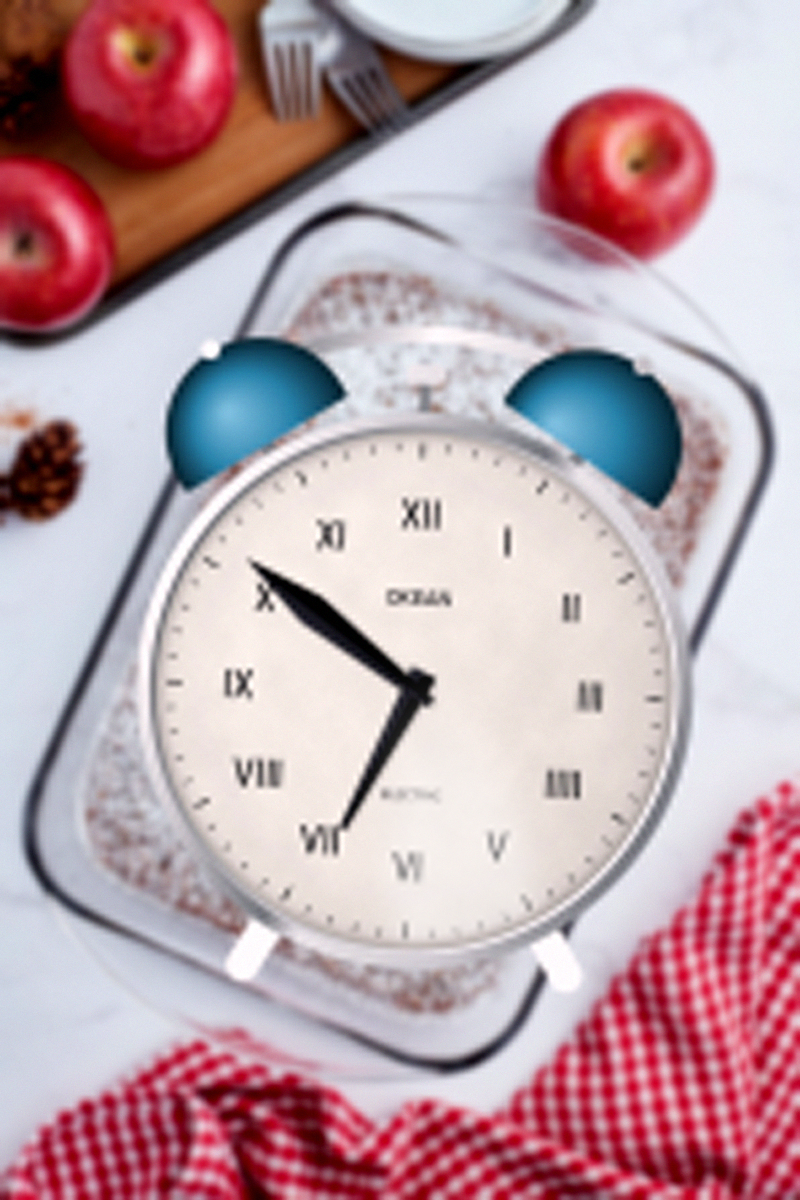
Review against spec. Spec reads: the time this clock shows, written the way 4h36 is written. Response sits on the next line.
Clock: 6h51
